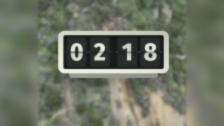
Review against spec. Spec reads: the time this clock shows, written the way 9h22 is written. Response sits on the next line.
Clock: 2h18
